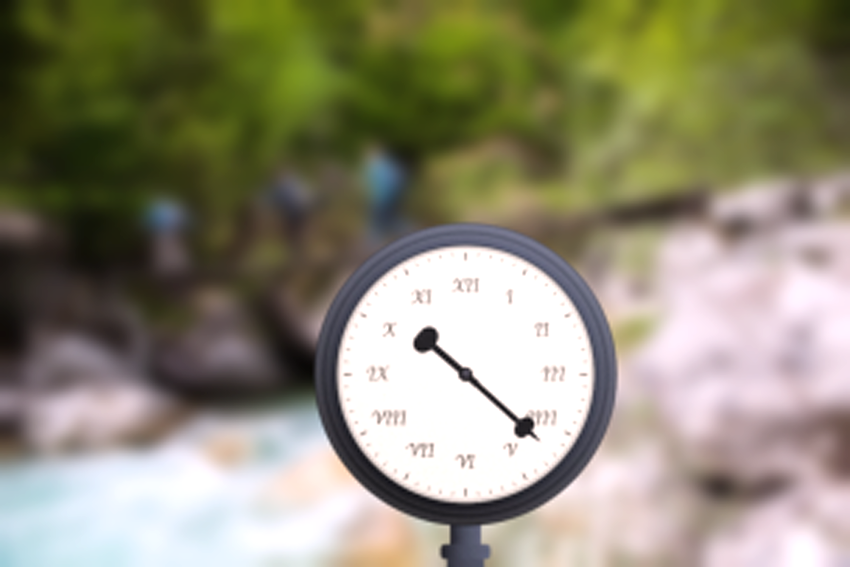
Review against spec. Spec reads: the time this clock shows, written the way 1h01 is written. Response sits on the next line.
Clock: 10h22
